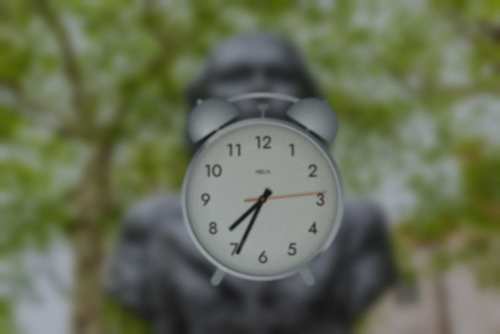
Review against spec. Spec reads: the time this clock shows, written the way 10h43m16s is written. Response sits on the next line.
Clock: 7h34m14s
